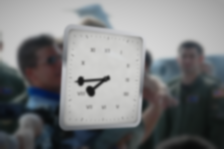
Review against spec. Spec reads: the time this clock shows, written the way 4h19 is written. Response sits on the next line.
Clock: 7h44
